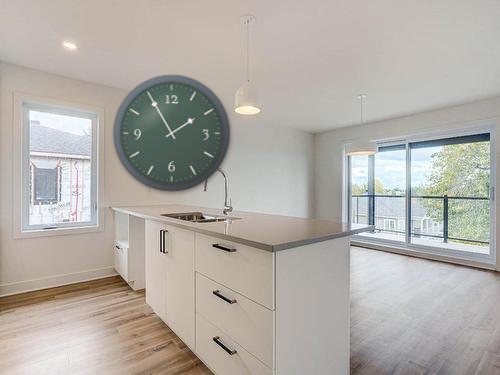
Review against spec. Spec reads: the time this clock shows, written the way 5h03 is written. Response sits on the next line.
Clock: 1h55
